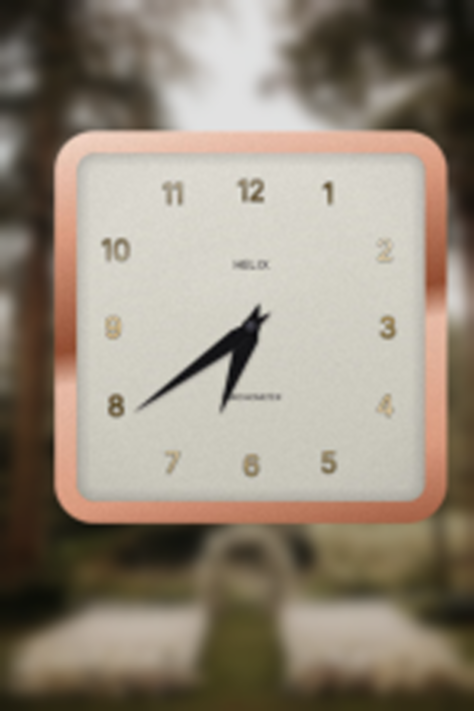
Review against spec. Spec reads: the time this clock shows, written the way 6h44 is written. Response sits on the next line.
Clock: 6h39
